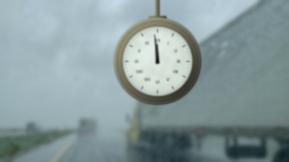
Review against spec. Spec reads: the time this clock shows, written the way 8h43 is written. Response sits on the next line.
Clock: 11h59
